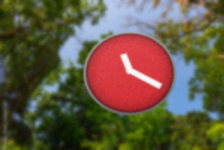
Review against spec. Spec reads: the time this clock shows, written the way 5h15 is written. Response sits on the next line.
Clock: 11h20
